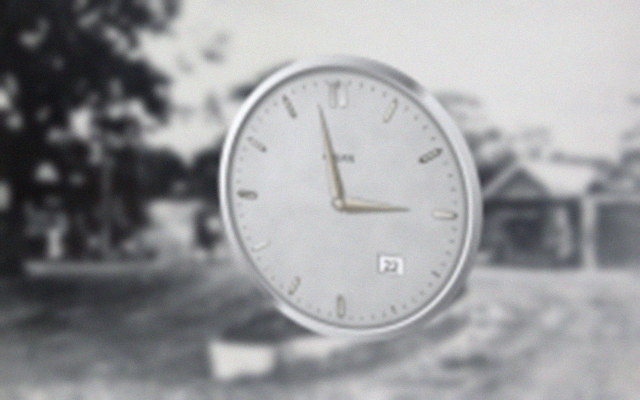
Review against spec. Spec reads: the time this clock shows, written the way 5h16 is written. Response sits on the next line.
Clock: 2h58
